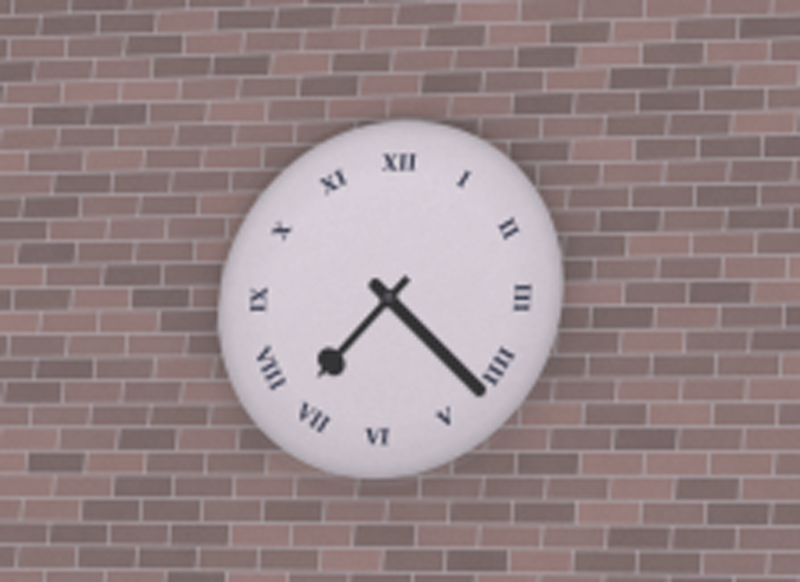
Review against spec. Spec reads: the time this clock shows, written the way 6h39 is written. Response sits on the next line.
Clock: 7h22
